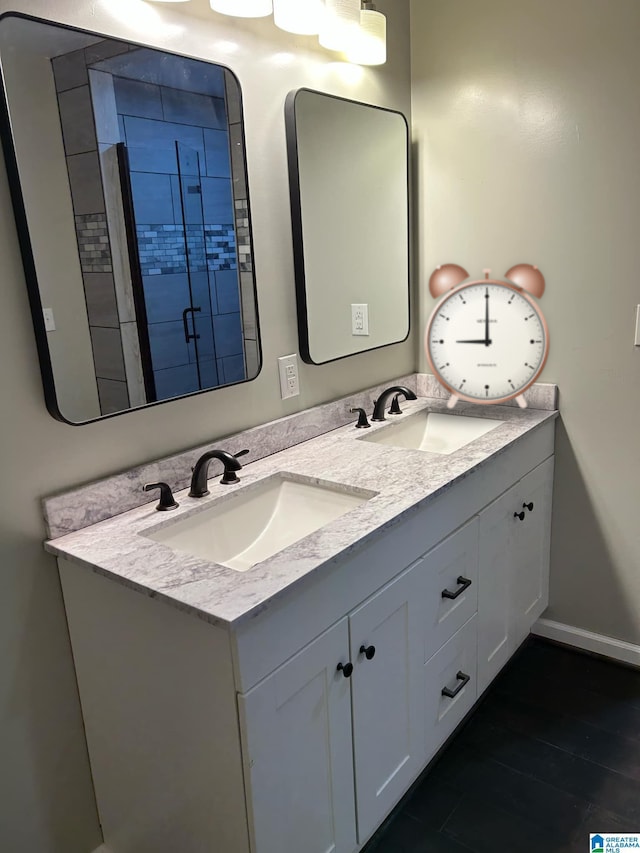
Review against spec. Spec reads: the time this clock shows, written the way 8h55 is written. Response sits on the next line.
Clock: 9h00
